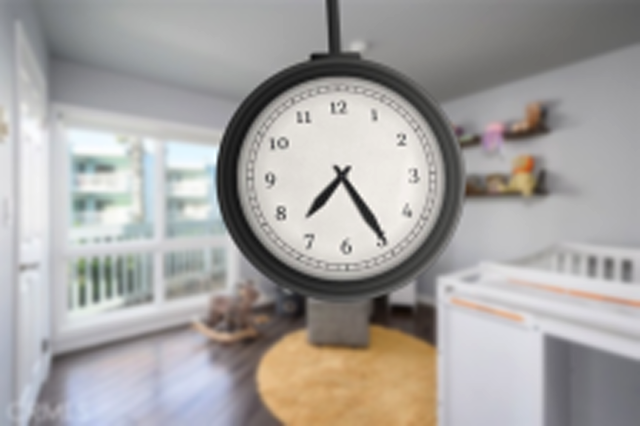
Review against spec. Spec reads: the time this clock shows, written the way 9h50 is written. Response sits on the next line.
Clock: 7h25
